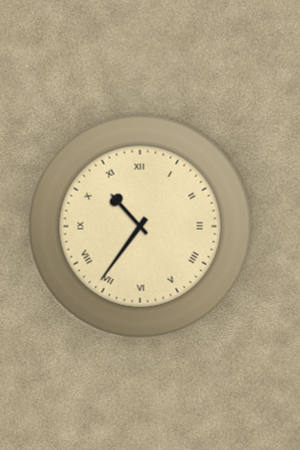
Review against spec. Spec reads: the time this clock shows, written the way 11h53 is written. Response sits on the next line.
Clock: 10h36
